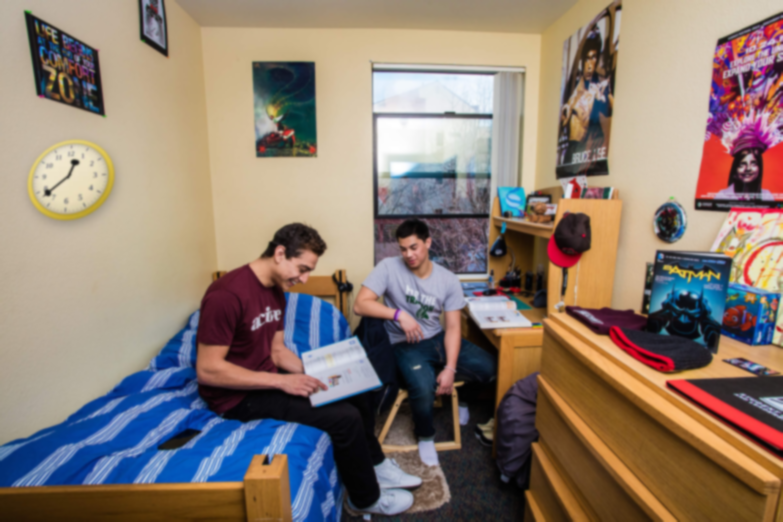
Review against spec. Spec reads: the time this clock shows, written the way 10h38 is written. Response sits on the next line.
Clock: 12h38
